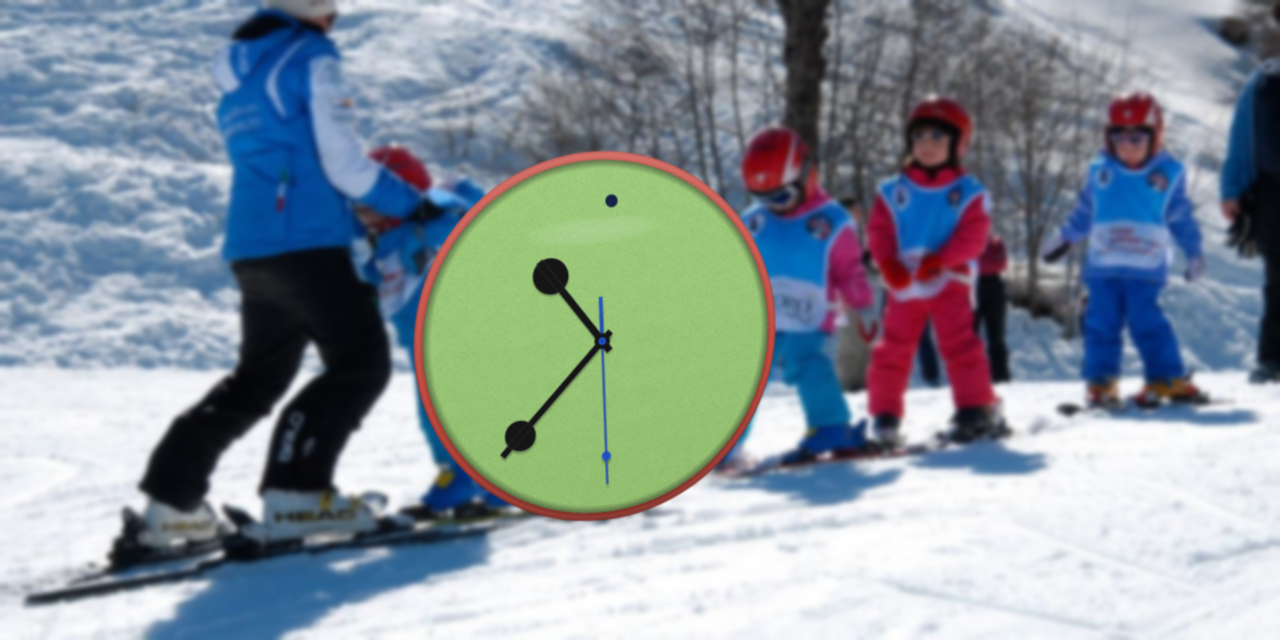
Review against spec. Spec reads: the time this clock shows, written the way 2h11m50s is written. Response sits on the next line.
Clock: 10h36m29s
